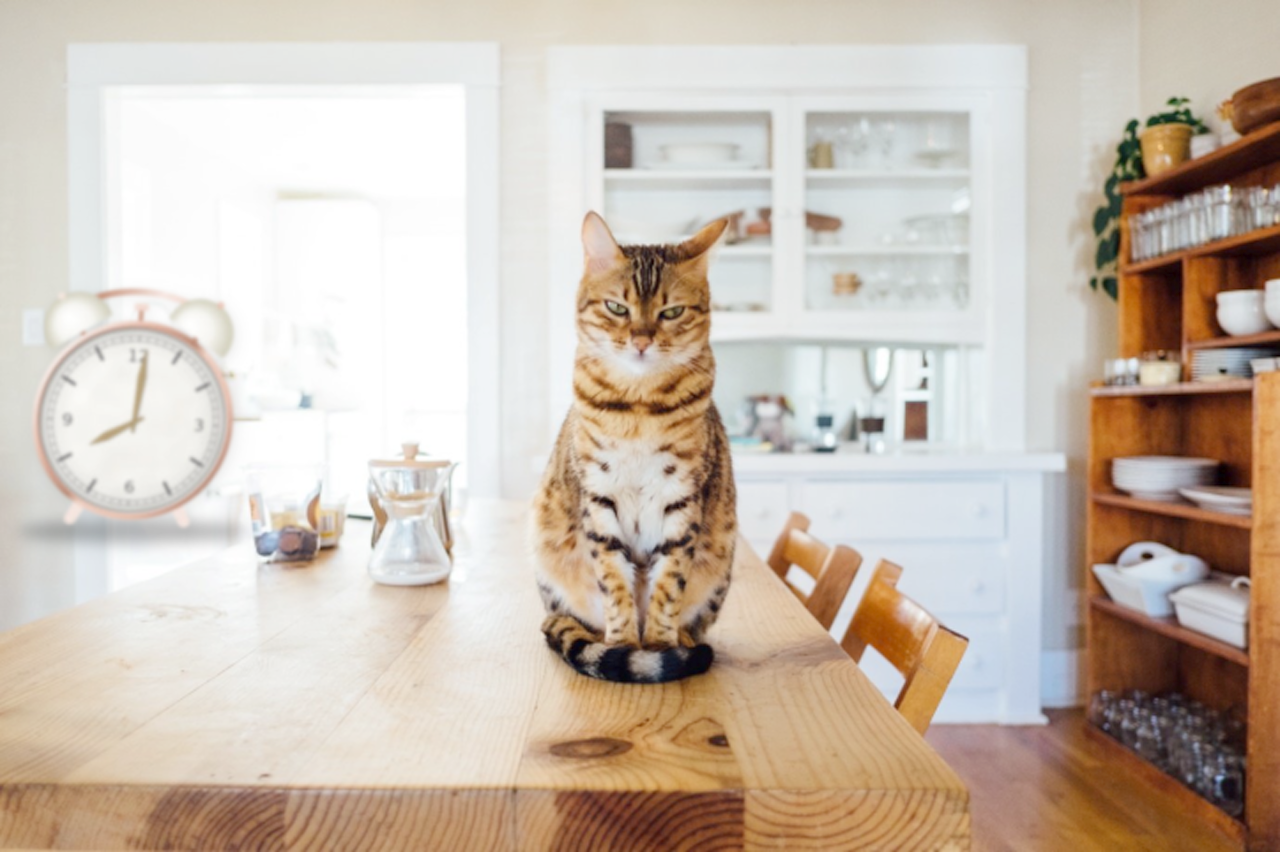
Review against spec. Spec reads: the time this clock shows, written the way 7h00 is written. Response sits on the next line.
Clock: 8h01
